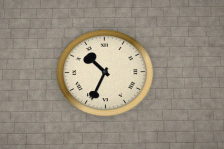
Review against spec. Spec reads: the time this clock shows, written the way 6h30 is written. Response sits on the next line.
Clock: 10h34
